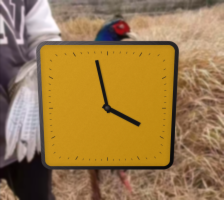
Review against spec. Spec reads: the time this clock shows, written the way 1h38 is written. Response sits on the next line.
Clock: 3h58
